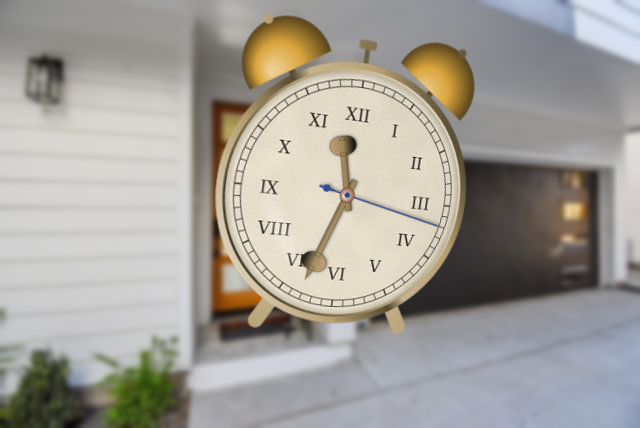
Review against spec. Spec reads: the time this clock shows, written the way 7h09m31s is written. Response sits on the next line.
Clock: 11h33m17s
